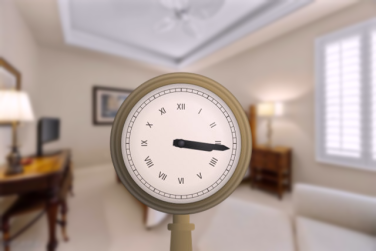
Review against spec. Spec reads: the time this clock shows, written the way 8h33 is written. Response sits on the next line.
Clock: 3h16
